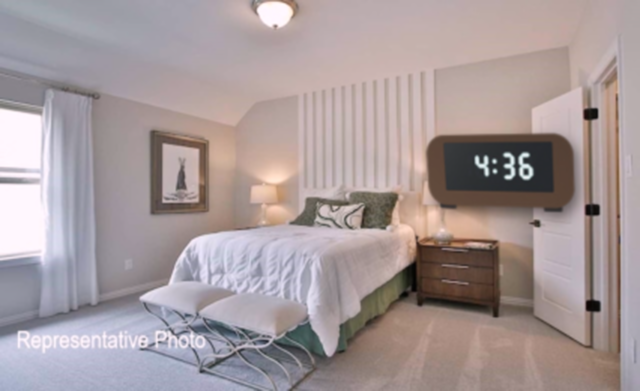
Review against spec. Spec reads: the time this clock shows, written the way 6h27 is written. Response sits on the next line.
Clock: 4h36
